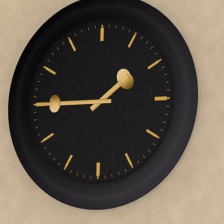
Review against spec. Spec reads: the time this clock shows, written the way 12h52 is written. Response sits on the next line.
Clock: 1h45
